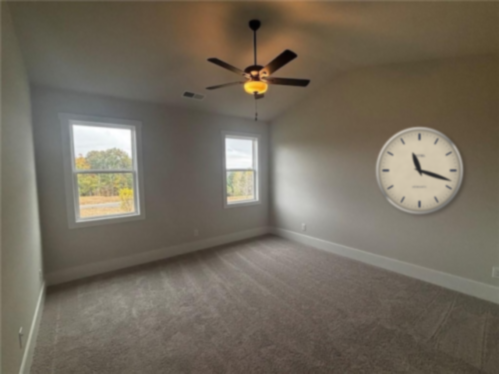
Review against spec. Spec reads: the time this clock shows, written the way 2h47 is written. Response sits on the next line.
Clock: 11h18
